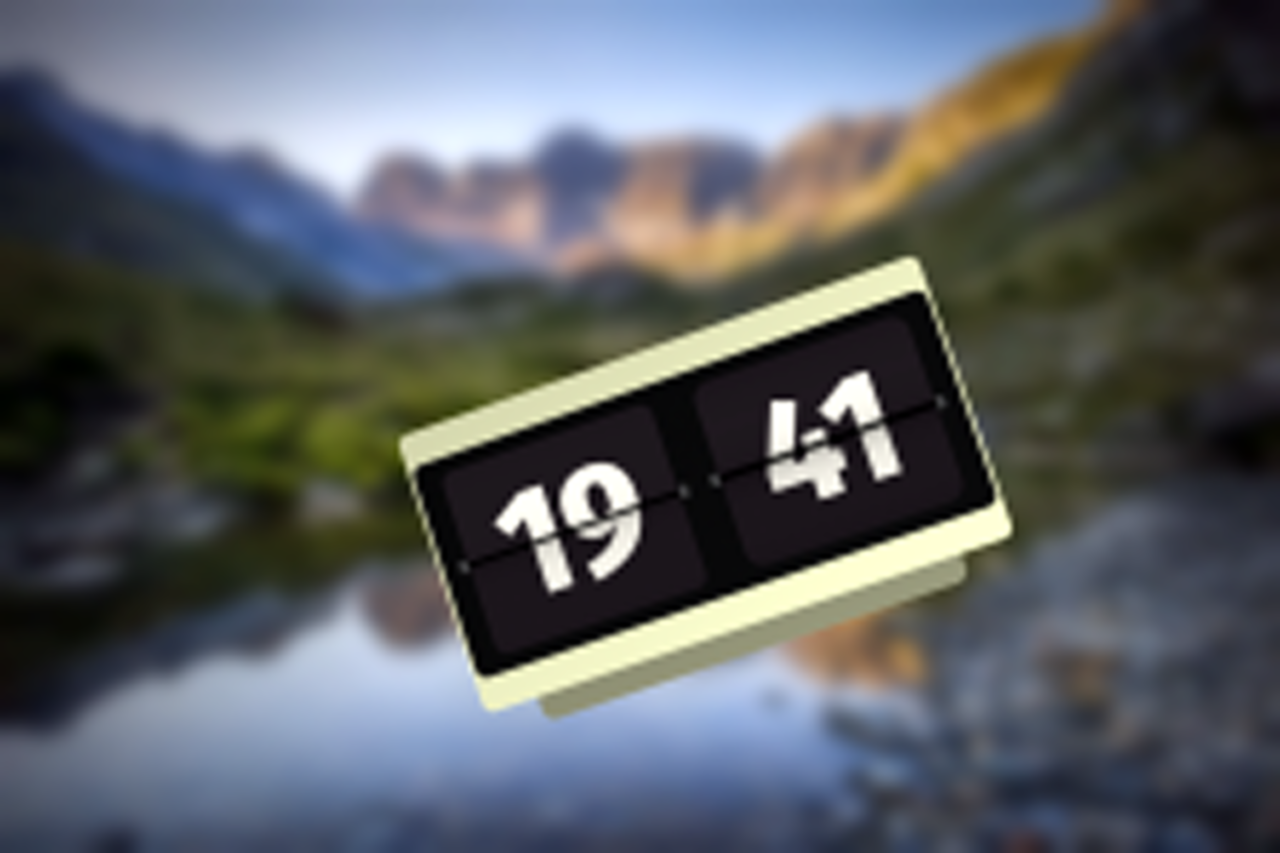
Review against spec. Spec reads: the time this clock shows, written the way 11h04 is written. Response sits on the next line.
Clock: 19h41
